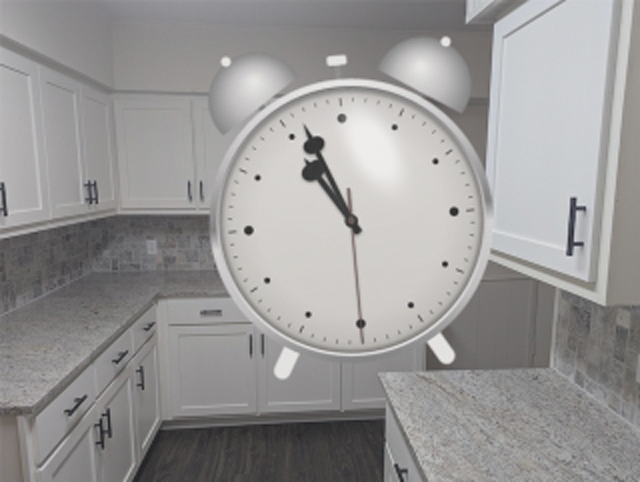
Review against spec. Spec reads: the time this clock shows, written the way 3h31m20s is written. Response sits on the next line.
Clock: 10h56m30s
